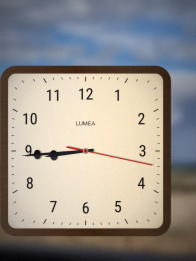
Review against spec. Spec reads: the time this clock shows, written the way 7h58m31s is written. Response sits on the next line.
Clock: 8h44m17s
